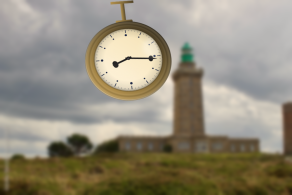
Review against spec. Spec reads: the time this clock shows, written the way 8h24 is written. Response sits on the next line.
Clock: 8h16
